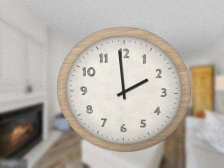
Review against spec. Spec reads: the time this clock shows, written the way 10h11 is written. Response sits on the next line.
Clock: 1h59
